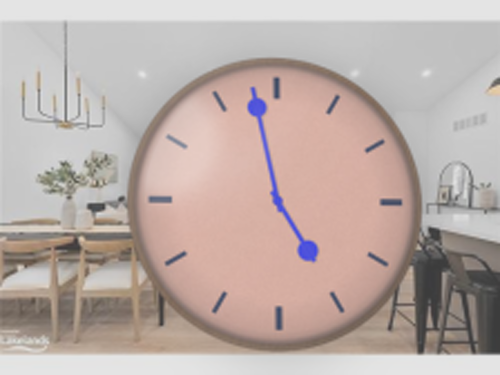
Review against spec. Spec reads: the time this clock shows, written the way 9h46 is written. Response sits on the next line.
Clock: 4h58
